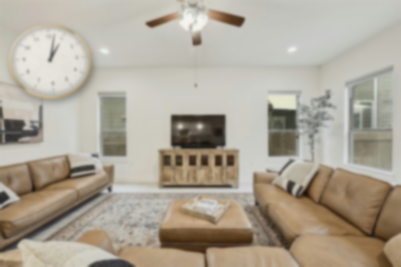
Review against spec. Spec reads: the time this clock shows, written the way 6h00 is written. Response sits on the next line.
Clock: 1h02
